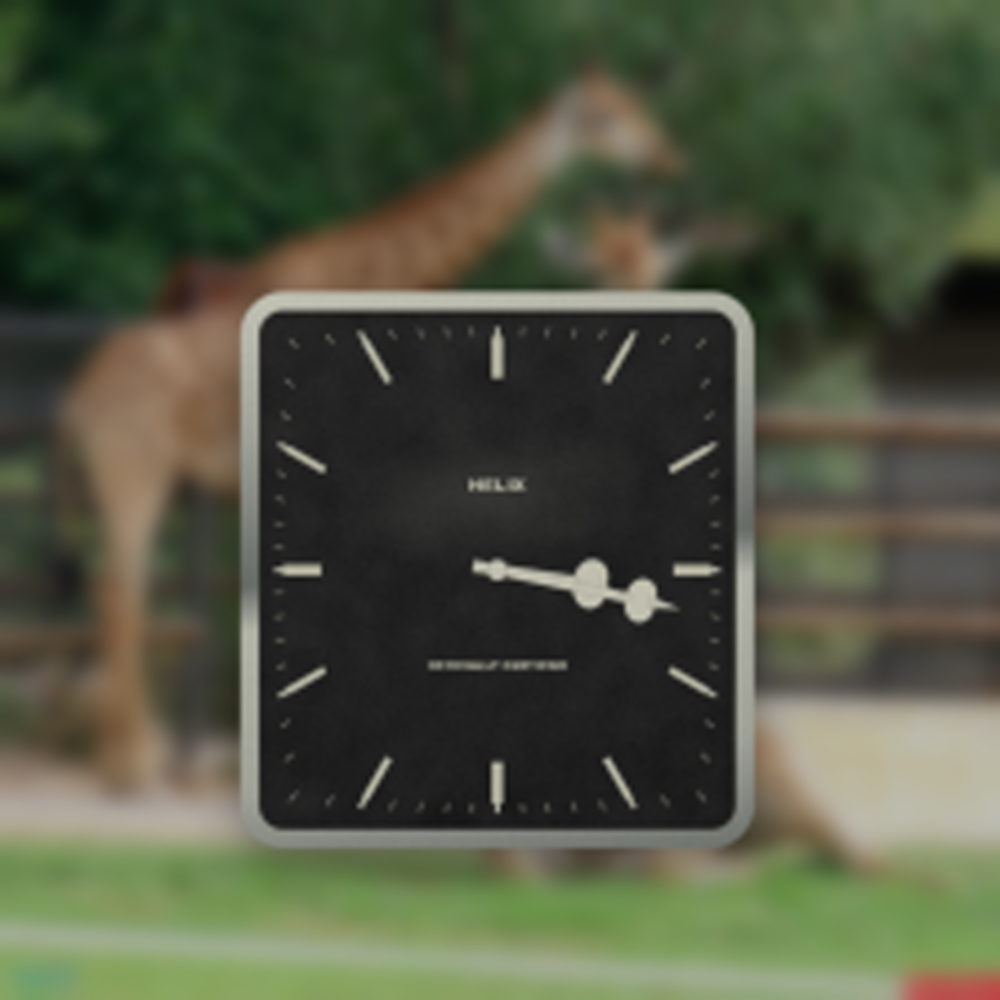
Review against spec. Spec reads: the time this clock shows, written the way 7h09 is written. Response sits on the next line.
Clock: 3h17
